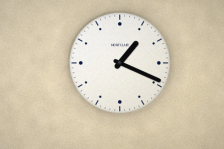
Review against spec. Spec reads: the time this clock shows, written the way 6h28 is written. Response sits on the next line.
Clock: 1h19
